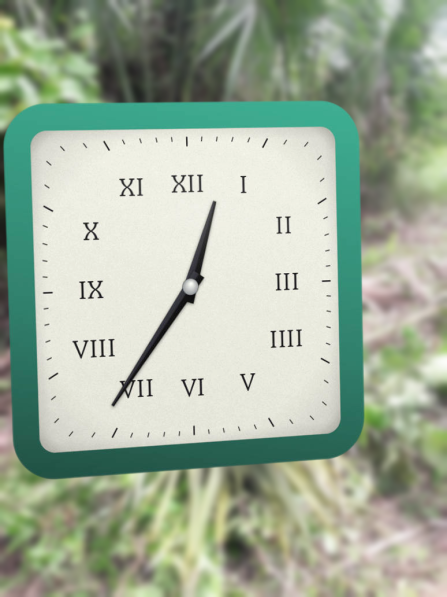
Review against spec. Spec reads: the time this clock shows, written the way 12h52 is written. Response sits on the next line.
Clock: 12h36
